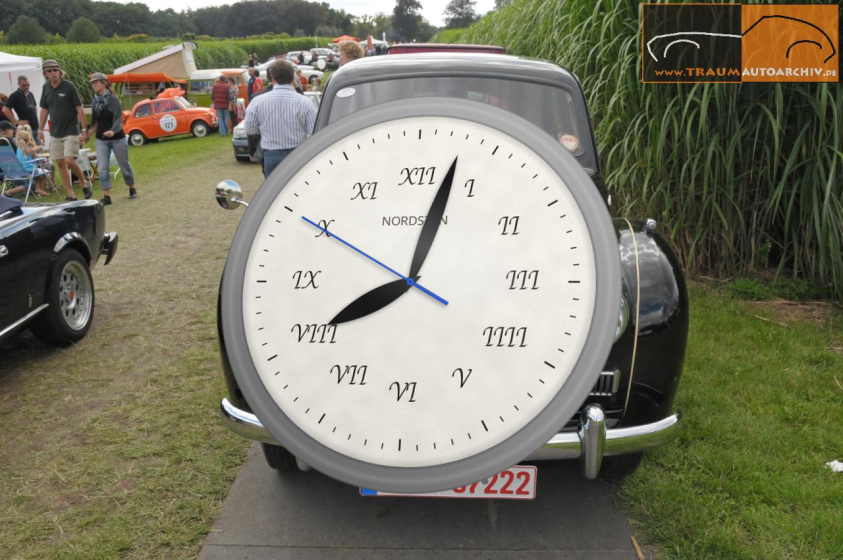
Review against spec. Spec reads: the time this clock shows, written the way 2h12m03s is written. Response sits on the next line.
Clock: 8h02m50s
